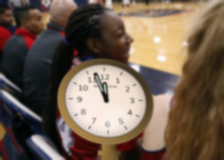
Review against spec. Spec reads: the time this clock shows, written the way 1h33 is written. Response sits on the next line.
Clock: 11h57
